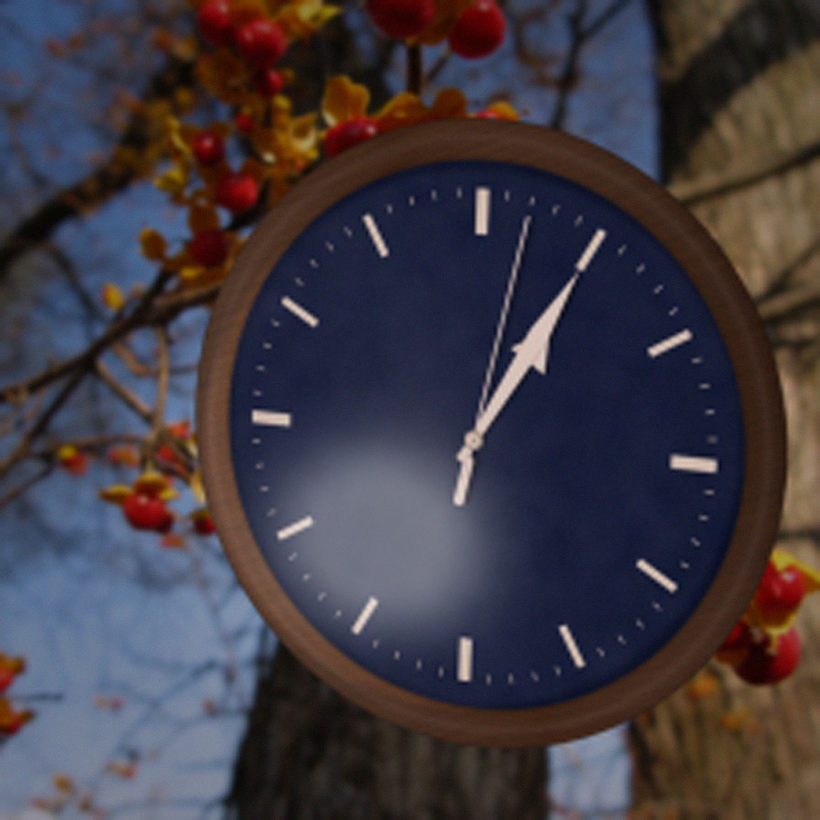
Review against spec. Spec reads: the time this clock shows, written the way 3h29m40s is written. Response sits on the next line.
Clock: 1h05m02s
